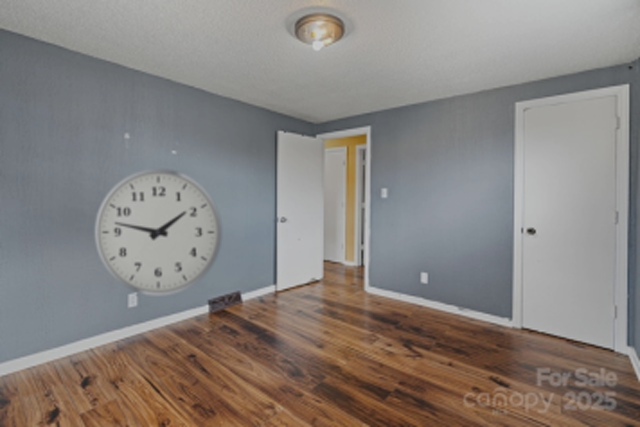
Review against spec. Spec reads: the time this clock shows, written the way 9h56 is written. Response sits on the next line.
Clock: 1h47
